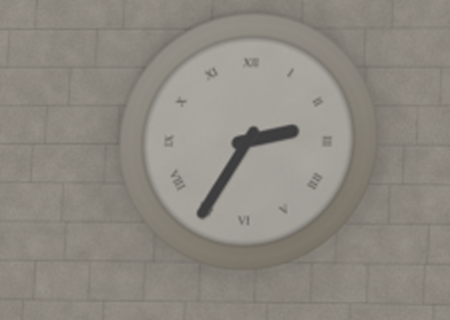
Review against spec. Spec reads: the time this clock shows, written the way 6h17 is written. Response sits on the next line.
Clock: 2h35
